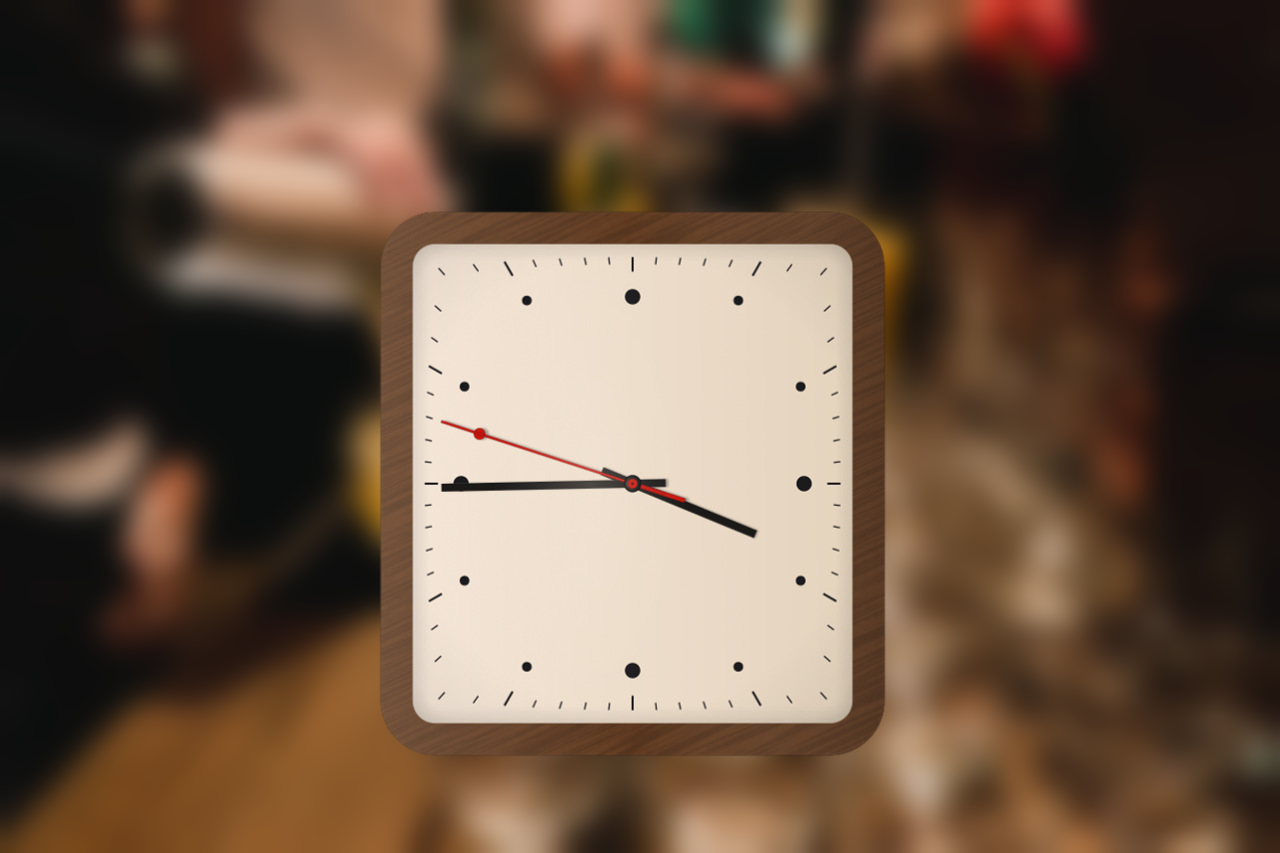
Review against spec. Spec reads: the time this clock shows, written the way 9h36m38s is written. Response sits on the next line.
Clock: 3h44m48s
